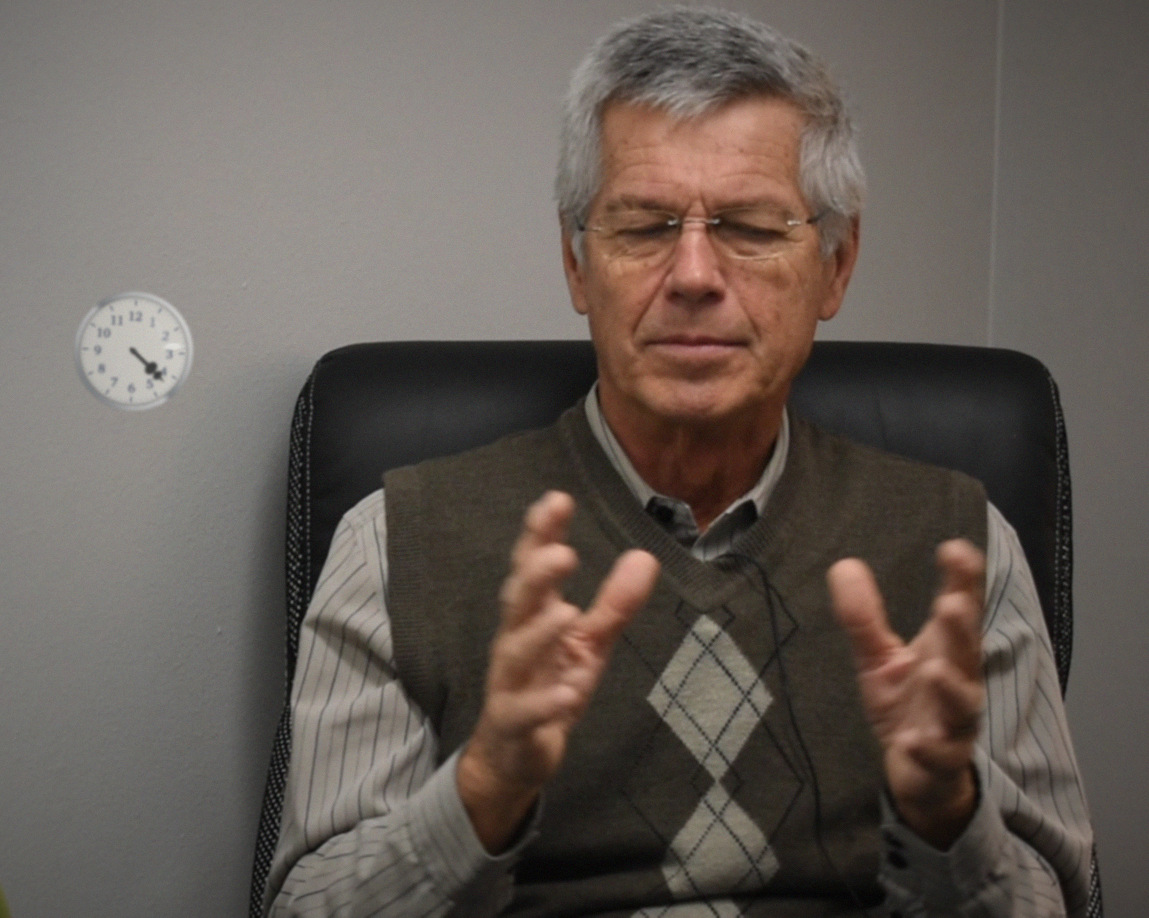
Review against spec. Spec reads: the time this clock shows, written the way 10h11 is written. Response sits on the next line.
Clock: 4h22
